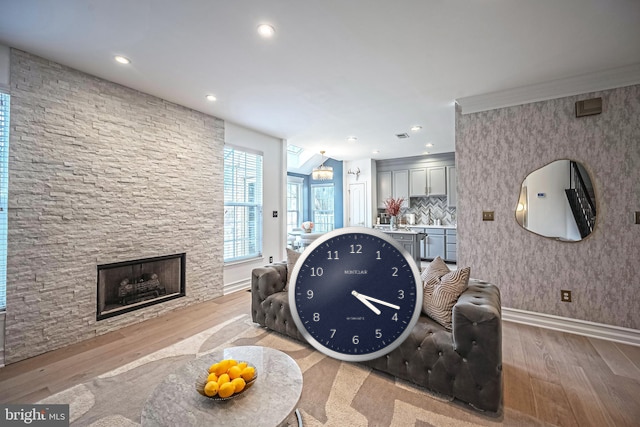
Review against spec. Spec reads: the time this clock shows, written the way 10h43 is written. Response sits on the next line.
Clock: 4h18
